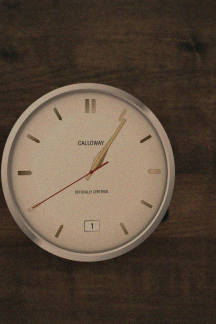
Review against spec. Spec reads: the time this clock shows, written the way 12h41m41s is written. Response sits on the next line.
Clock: 1h05m40s
